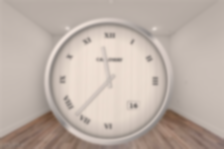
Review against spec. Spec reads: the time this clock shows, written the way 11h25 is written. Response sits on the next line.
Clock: 11h37
